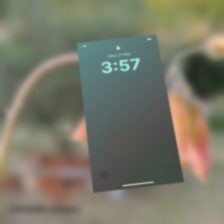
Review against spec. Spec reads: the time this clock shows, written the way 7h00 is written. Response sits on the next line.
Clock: 3h57
